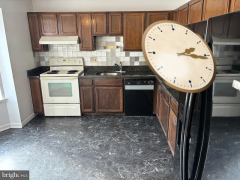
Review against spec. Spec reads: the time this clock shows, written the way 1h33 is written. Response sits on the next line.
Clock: 2h16
